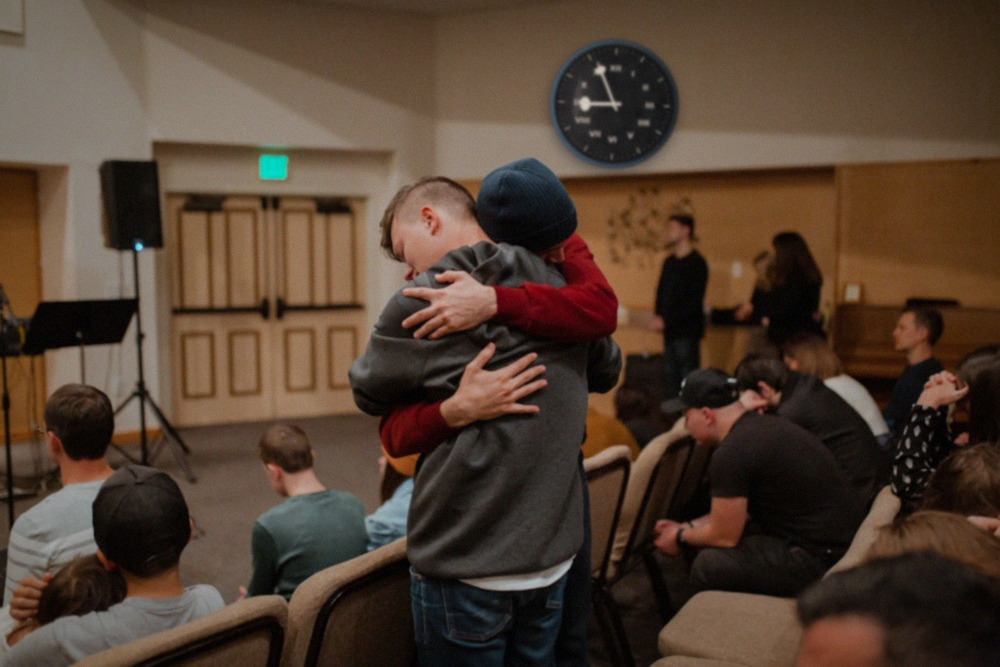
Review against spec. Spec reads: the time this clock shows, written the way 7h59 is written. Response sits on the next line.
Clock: 8h56
